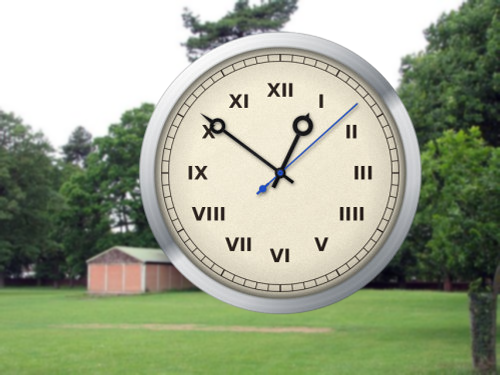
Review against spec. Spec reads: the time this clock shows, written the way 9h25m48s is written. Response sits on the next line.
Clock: 12h51m08s
